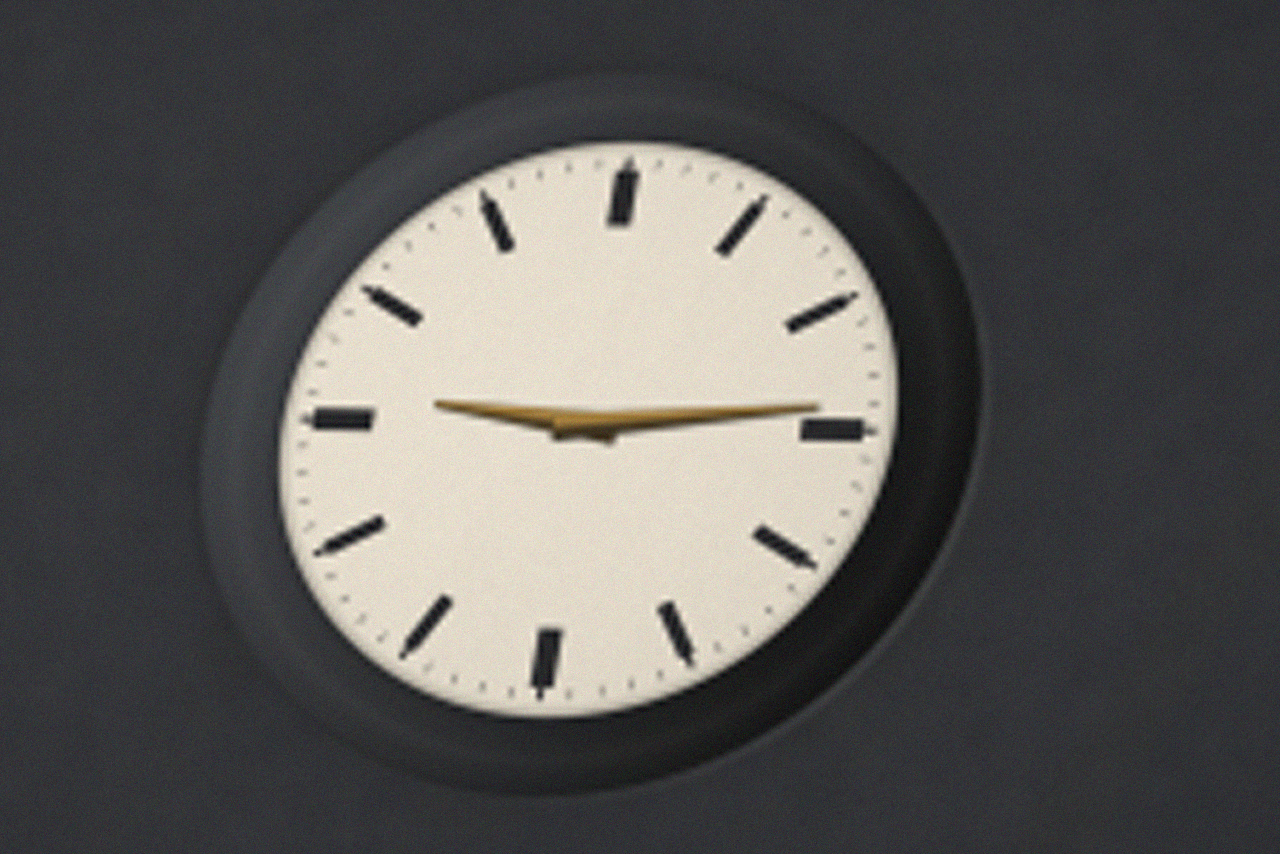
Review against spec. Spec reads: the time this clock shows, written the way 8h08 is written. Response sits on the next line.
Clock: 9h14
